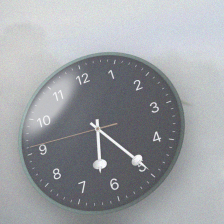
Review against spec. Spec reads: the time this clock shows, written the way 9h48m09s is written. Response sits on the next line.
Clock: 6h24m46s
